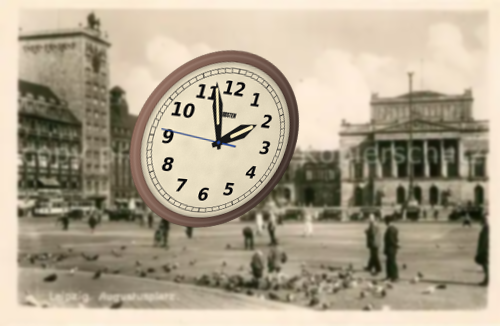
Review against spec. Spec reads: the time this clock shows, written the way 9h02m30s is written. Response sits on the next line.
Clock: 1h56m46s
